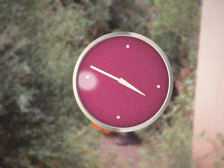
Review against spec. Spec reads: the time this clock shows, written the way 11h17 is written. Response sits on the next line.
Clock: 3h48
